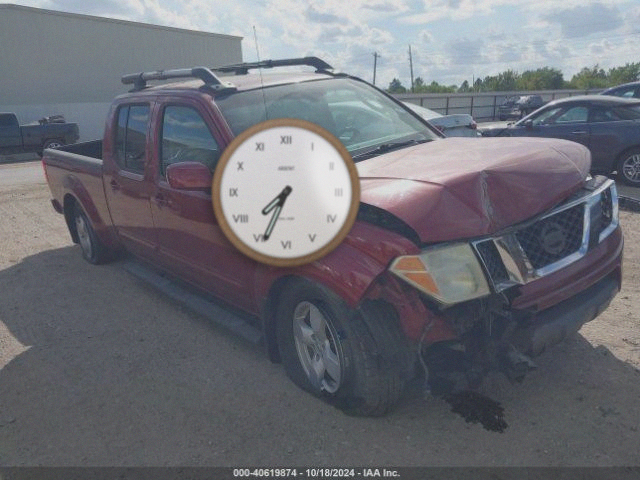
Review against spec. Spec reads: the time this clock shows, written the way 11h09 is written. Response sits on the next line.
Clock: 7h34
